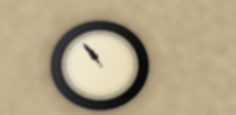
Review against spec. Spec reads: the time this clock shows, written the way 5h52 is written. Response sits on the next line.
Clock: 10h54
